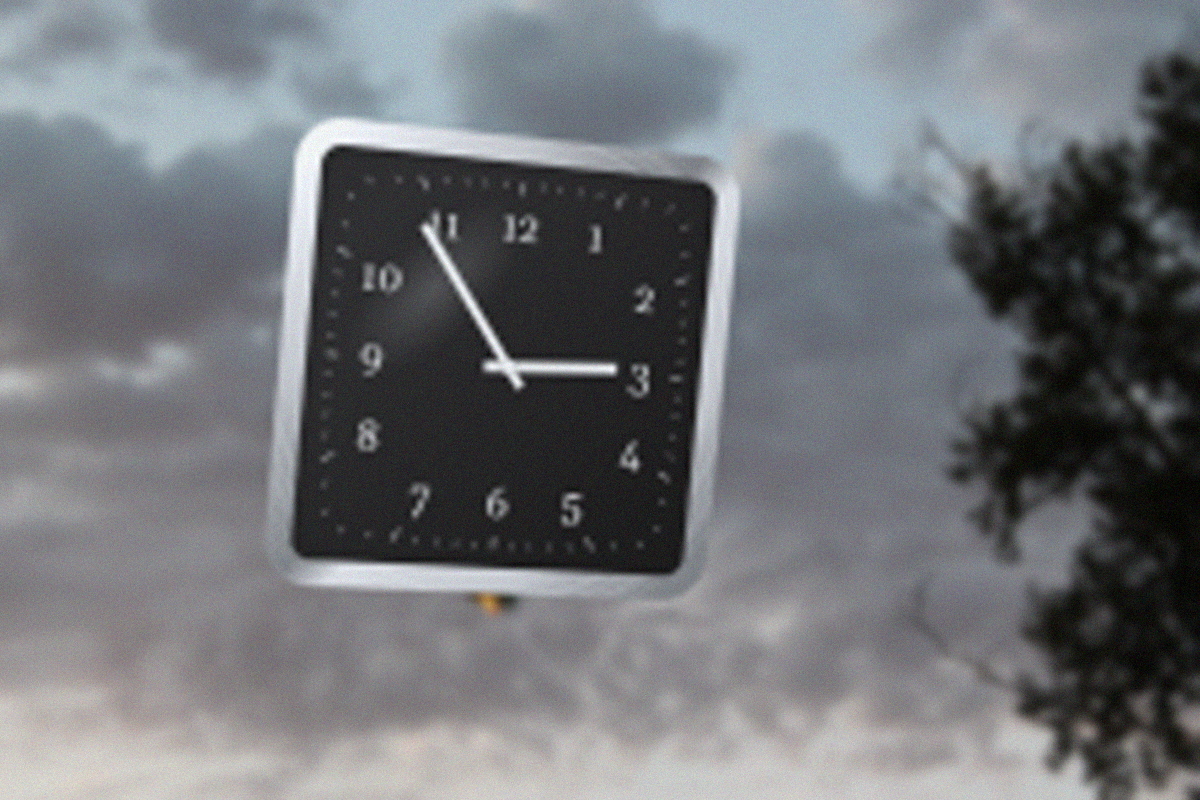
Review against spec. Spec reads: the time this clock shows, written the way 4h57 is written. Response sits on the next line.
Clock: 2h54
